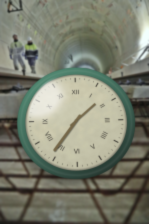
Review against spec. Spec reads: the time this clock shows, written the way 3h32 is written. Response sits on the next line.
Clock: 1h36
